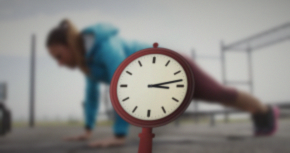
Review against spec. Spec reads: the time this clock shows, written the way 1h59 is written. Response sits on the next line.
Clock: 3h13
